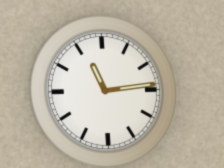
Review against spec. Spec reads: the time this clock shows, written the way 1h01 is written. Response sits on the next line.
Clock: 11h14
